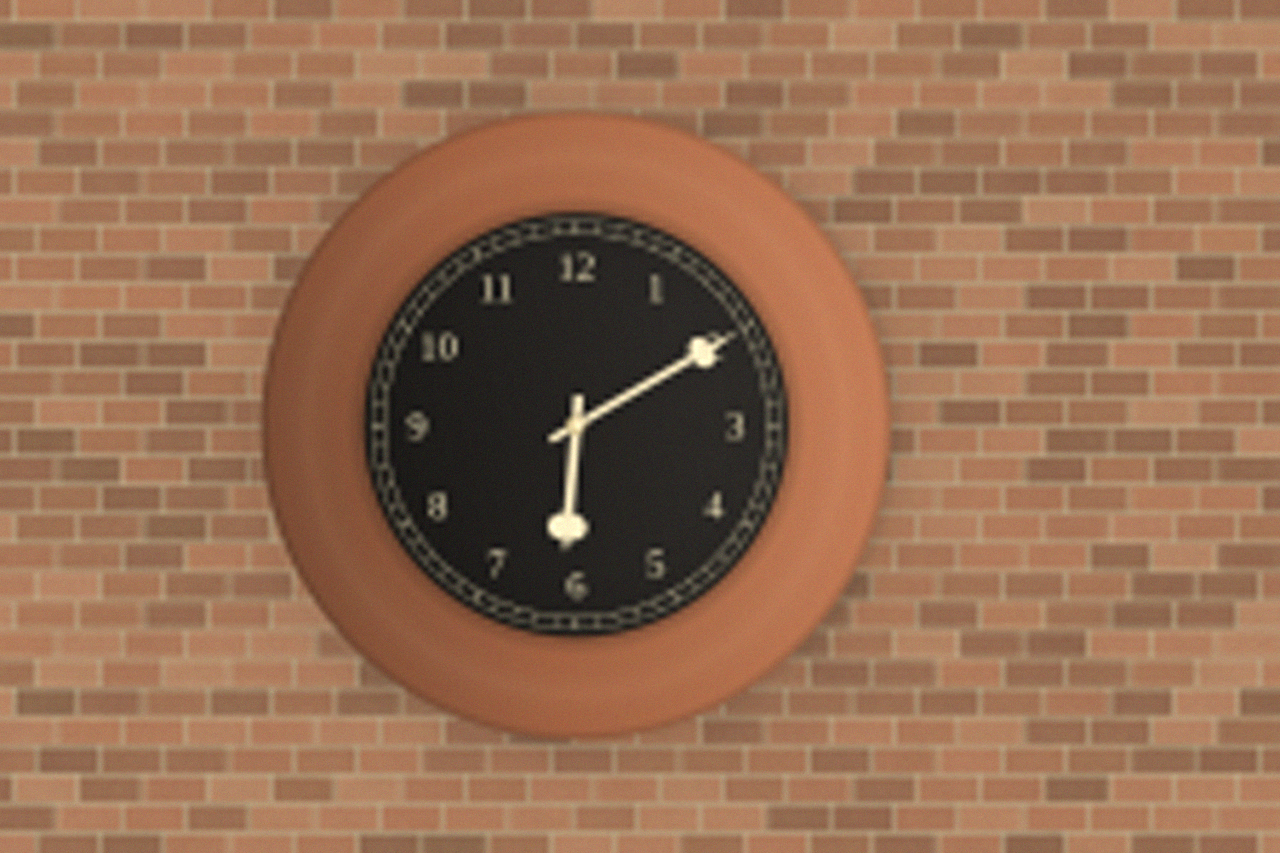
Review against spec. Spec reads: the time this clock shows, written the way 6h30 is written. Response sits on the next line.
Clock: 6h10
